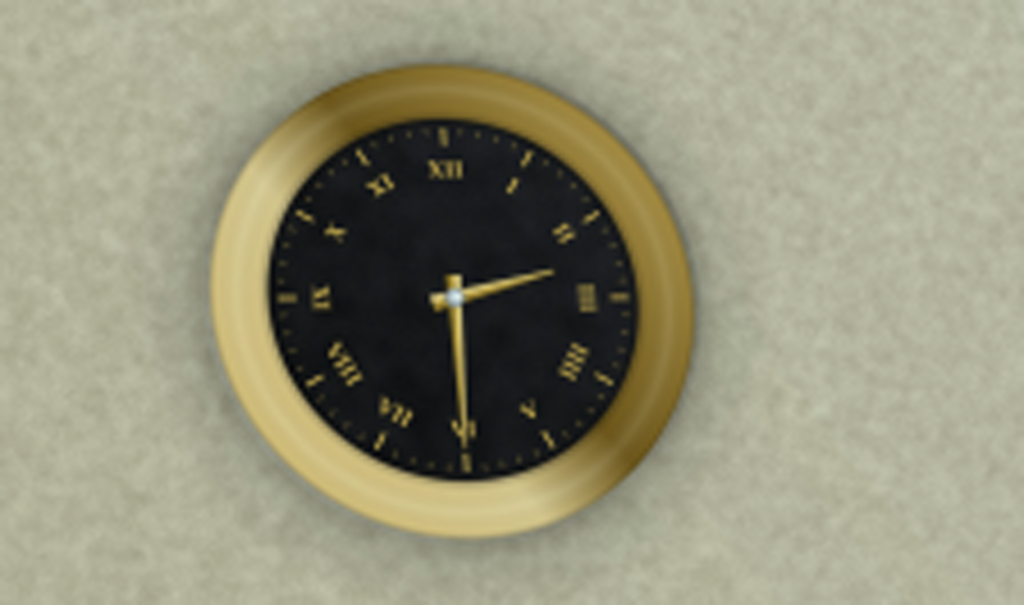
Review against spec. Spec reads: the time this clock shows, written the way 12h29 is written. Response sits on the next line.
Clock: 2h30
